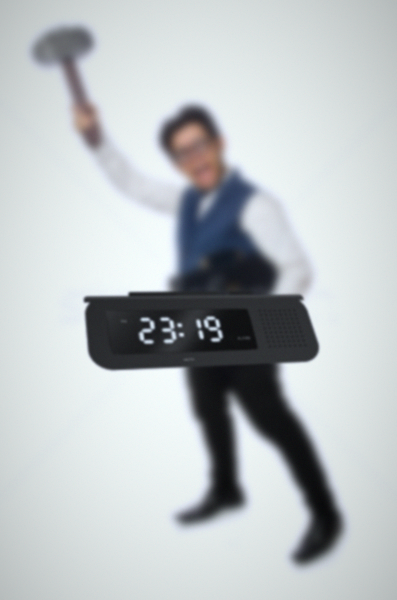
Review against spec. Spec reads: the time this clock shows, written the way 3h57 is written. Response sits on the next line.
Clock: 23h19
